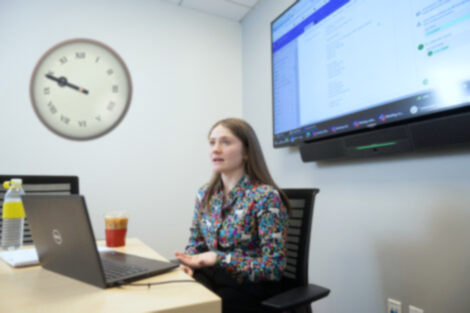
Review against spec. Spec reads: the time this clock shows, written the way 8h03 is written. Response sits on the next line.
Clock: 9h49
